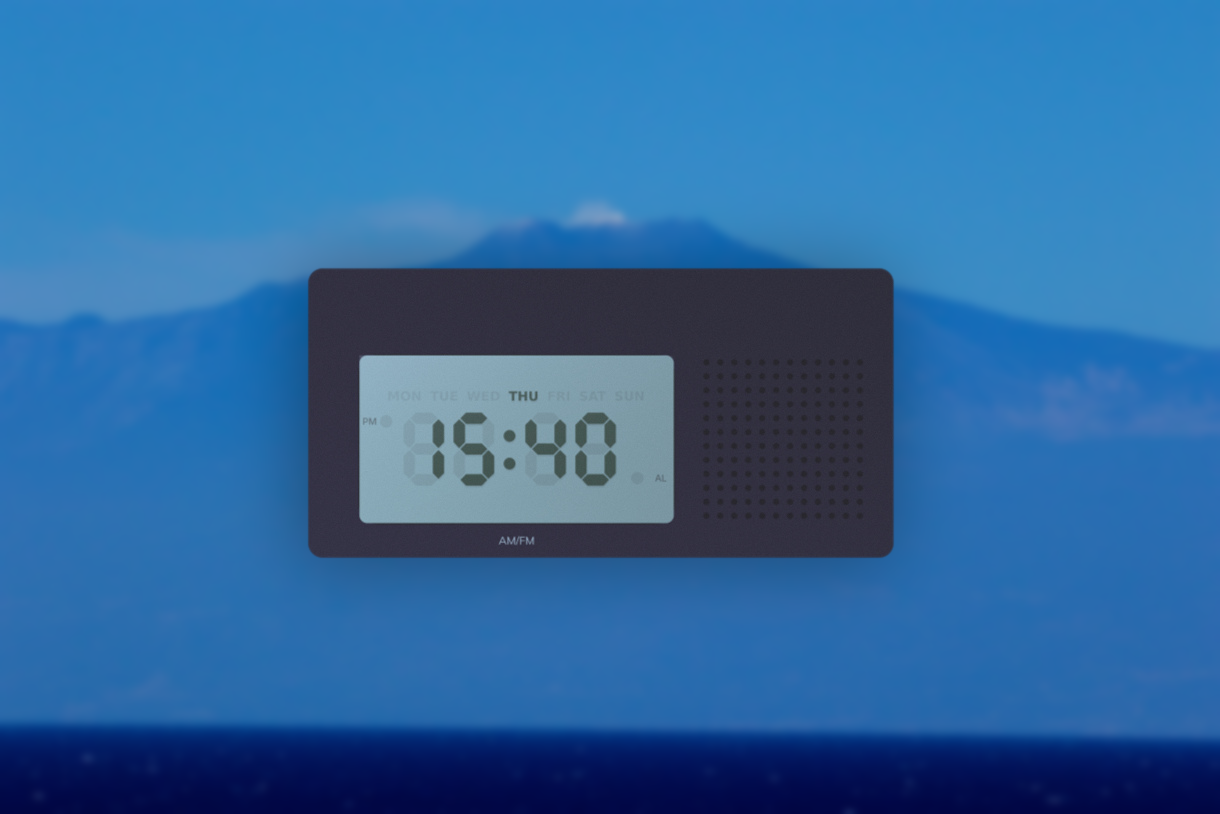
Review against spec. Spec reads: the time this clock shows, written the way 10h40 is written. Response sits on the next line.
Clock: 15h40
